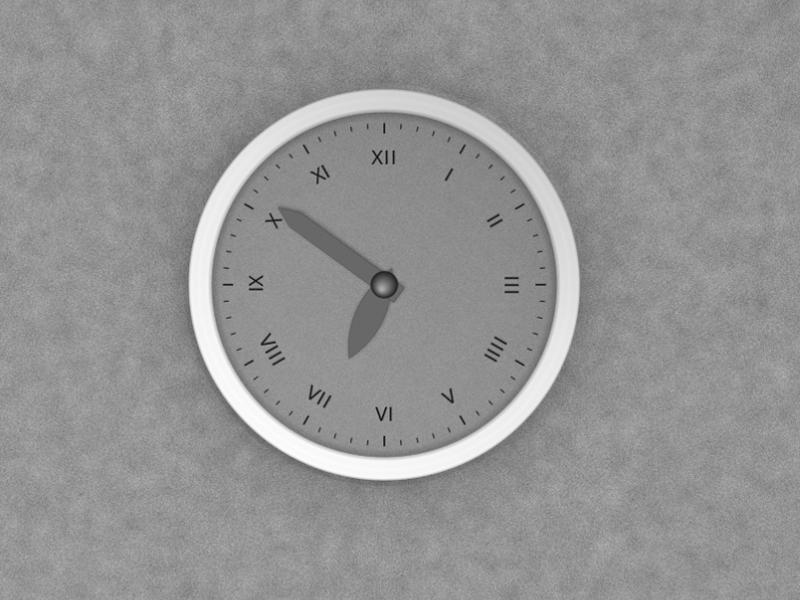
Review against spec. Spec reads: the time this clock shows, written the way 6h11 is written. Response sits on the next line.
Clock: 6h51
